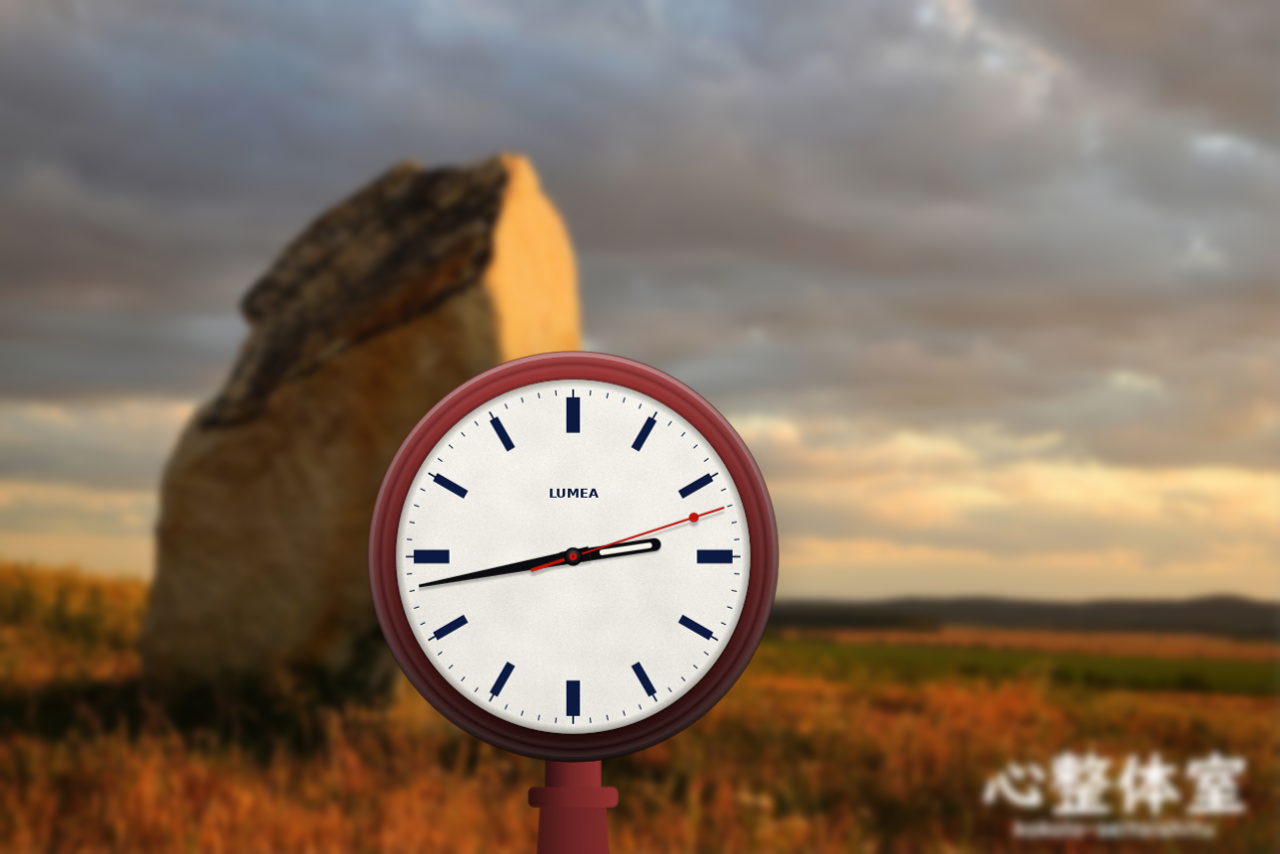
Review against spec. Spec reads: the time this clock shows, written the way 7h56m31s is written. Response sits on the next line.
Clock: 2h43m12s
